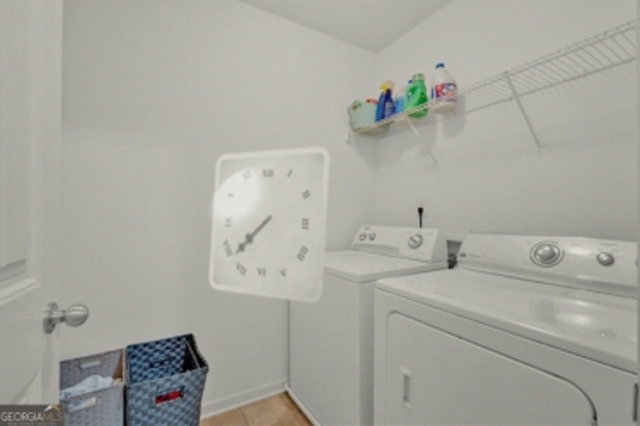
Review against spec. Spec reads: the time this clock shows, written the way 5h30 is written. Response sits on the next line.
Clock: 7h38
